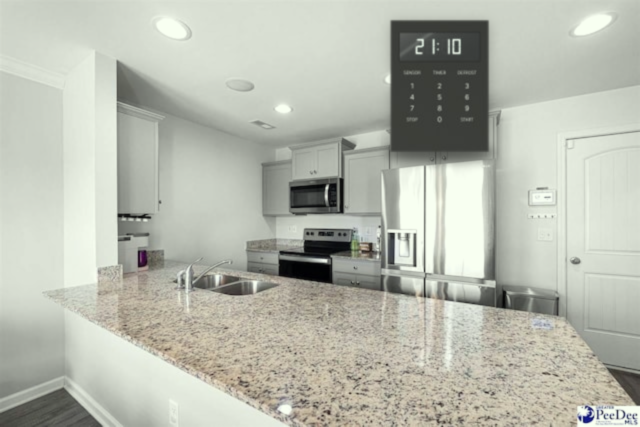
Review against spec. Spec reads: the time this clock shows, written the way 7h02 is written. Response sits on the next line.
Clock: 21h10
